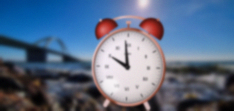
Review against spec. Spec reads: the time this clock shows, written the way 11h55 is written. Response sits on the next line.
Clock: 9h59
